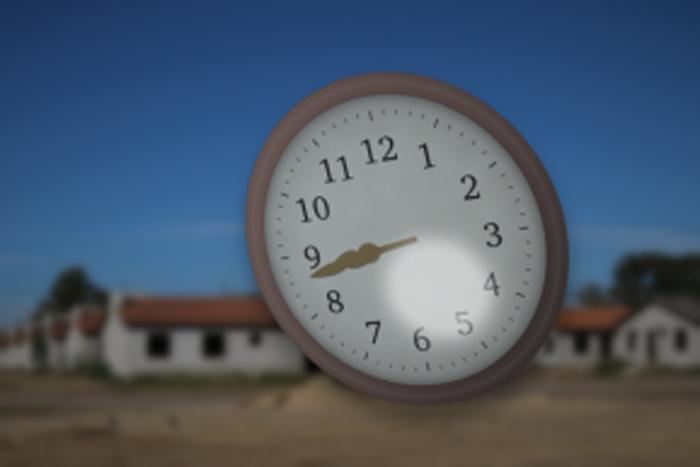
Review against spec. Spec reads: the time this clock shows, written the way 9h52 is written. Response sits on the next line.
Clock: 8h43
